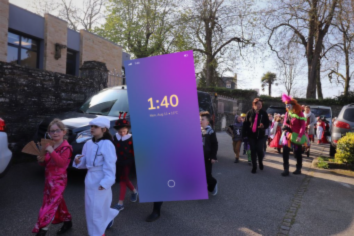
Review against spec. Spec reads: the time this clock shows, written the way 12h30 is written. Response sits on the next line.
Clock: 1h40
